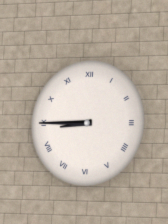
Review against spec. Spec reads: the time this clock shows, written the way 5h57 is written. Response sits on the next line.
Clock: 8h45
